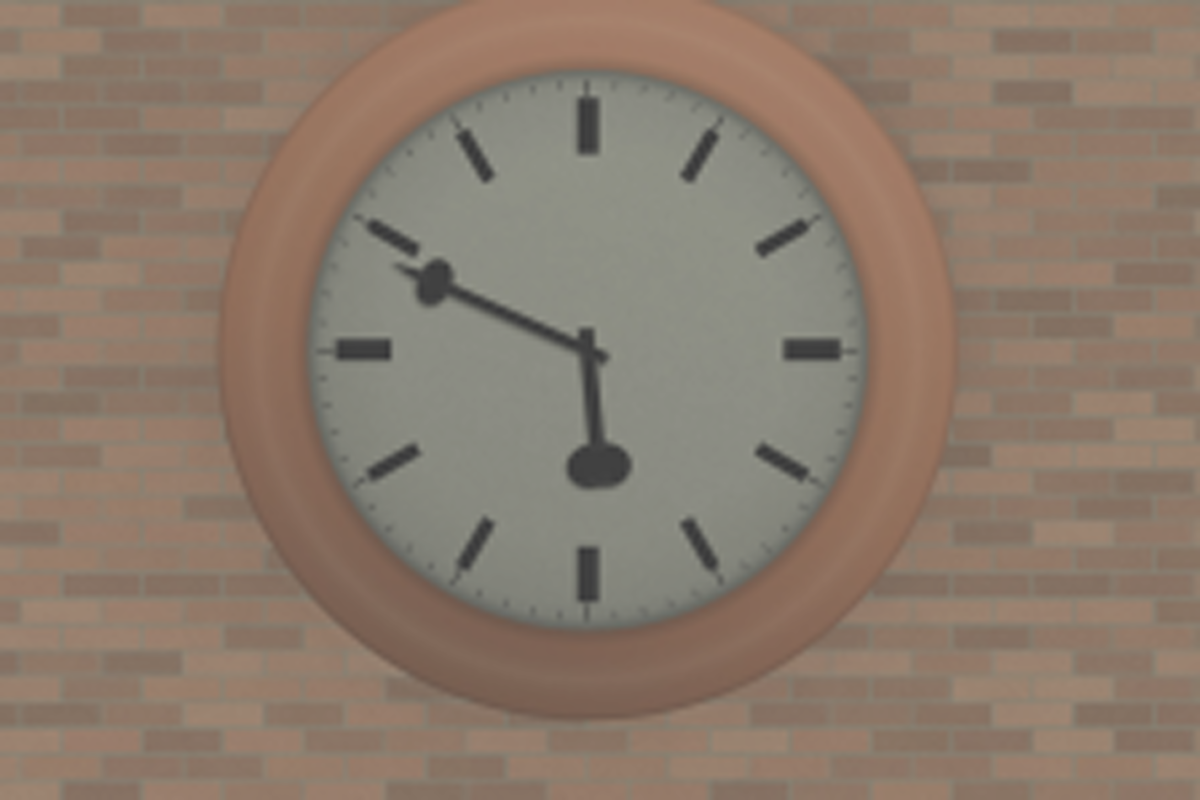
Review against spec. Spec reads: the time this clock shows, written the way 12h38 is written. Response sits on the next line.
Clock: 5h49
